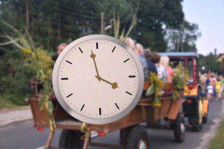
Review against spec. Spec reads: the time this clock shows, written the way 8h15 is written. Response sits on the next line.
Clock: 3h58
